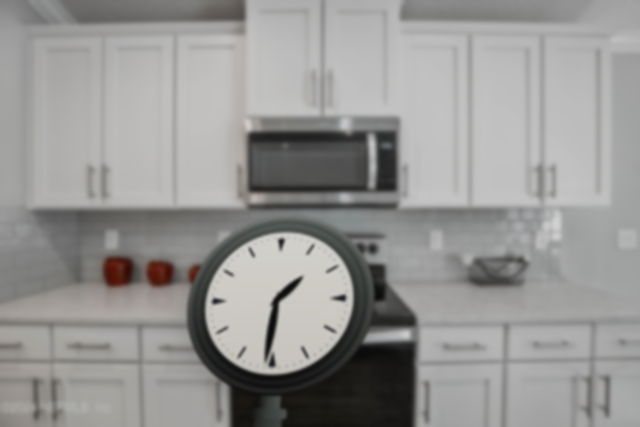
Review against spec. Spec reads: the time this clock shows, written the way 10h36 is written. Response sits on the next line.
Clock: 1h31
